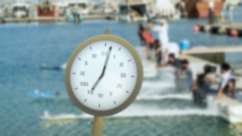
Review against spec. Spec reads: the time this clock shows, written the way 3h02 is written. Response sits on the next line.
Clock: 7h02
